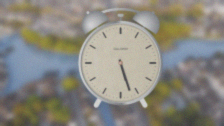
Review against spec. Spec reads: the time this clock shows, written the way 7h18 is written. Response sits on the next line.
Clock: 5h27
